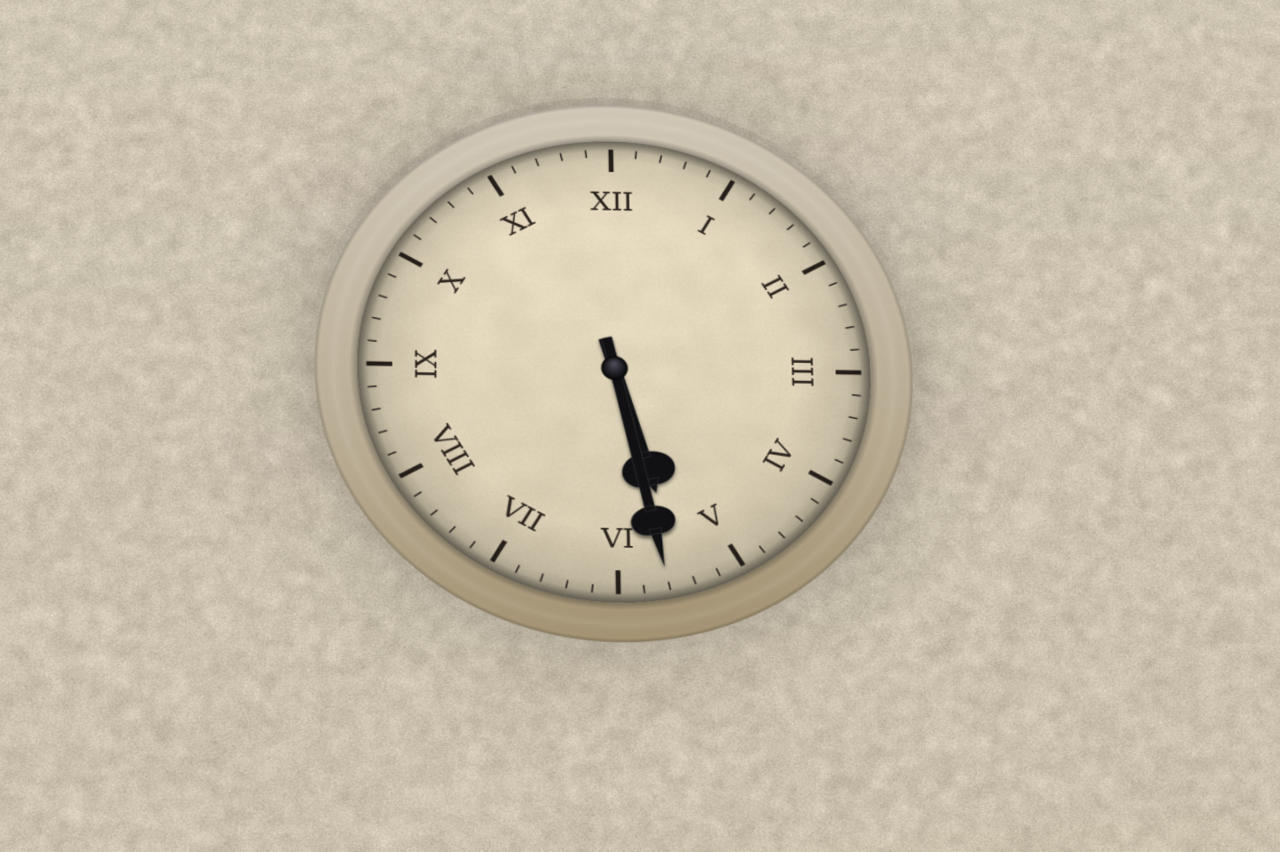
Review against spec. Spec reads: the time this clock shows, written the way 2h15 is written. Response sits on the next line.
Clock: 5h28
